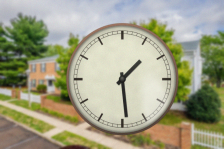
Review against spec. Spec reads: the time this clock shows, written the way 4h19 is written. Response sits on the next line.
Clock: 1h29
